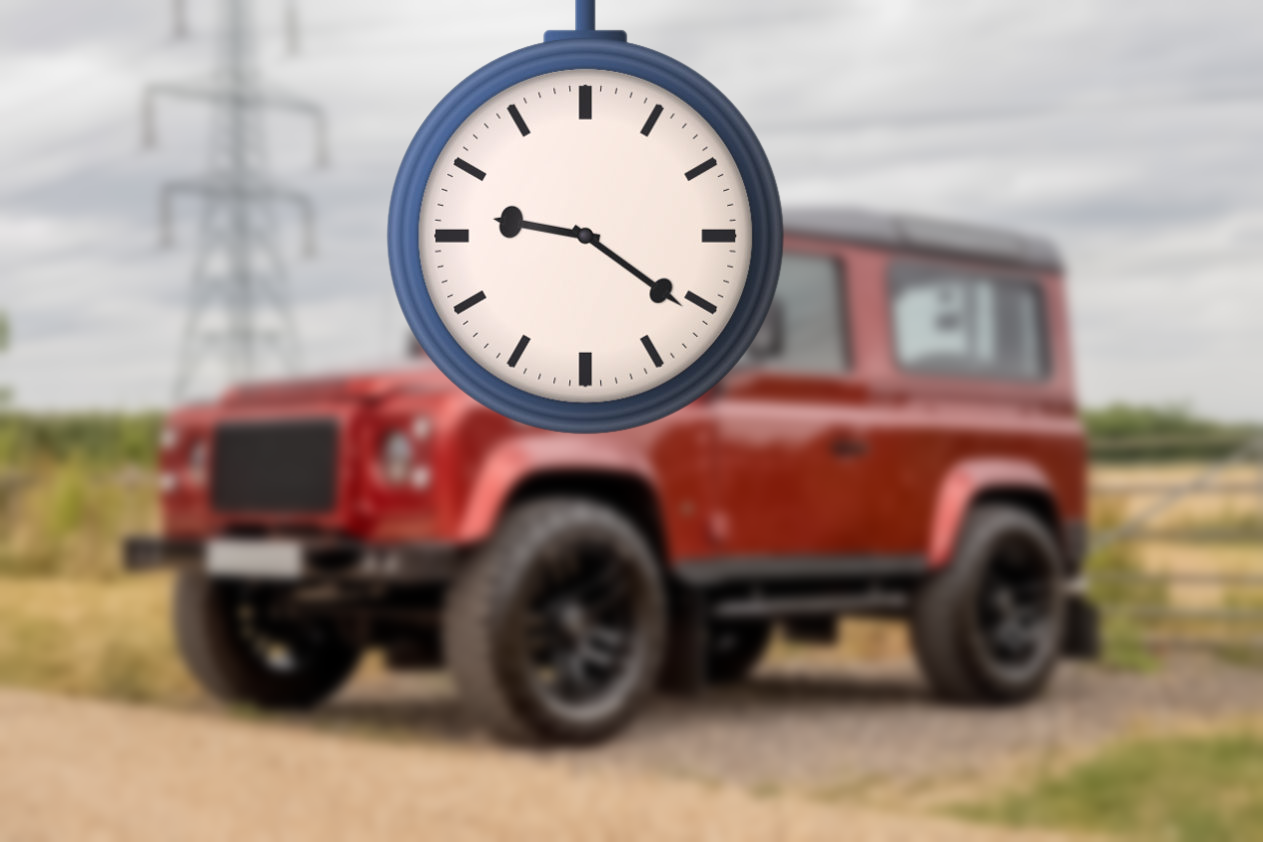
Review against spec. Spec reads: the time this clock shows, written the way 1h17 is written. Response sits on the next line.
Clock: 9h21
